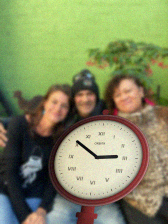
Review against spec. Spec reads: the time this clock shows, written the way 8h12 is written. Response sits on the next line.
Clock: 2h51
